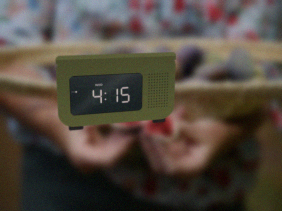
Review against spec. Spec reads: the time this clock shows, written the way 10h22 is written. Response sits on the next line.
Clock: 4h15
